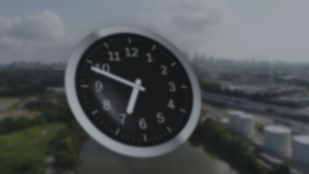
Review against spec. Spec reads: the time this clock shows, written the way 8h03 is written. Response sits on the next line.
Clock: 6h49
